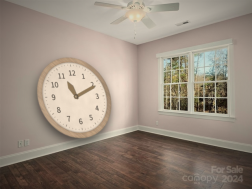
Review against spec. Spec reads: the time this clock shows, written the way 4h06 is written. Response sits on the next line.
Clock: 11h11
